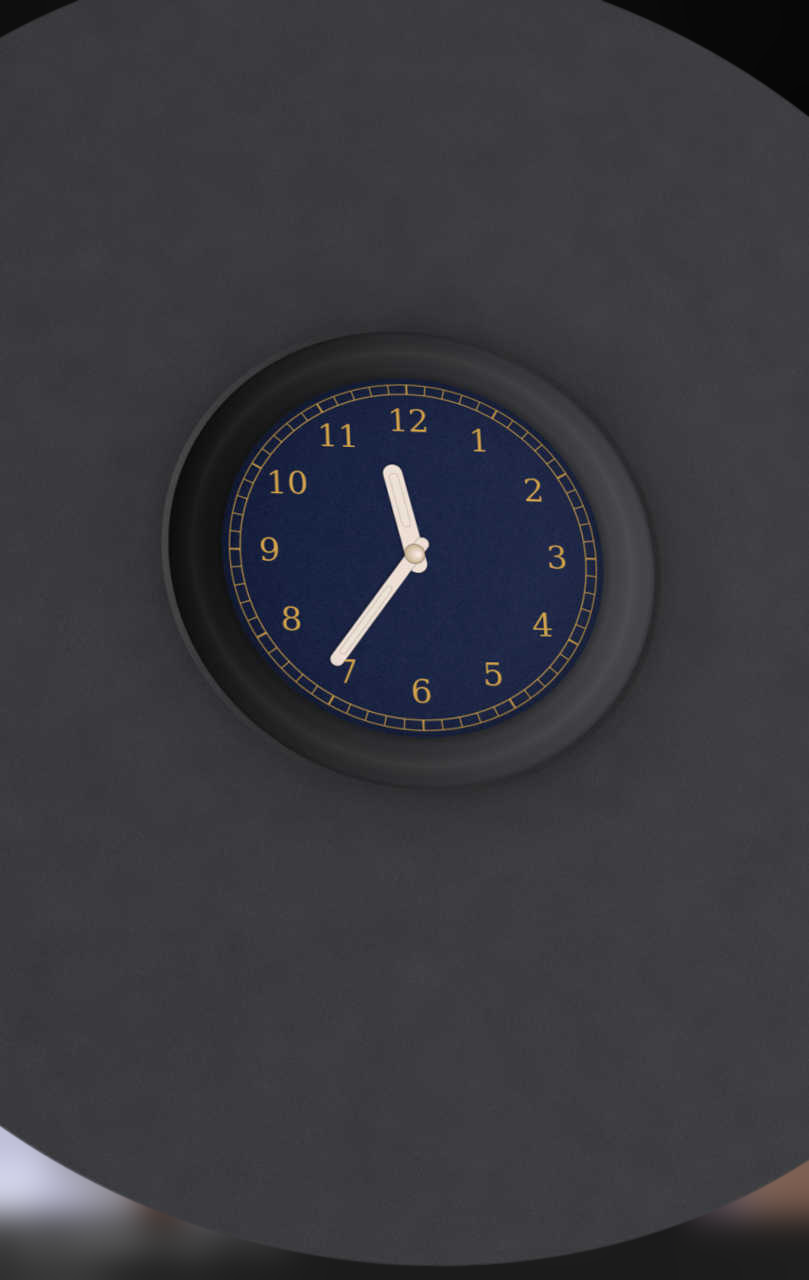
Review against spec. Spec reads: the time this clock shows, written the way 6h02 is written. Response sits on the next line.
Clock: 11h36
